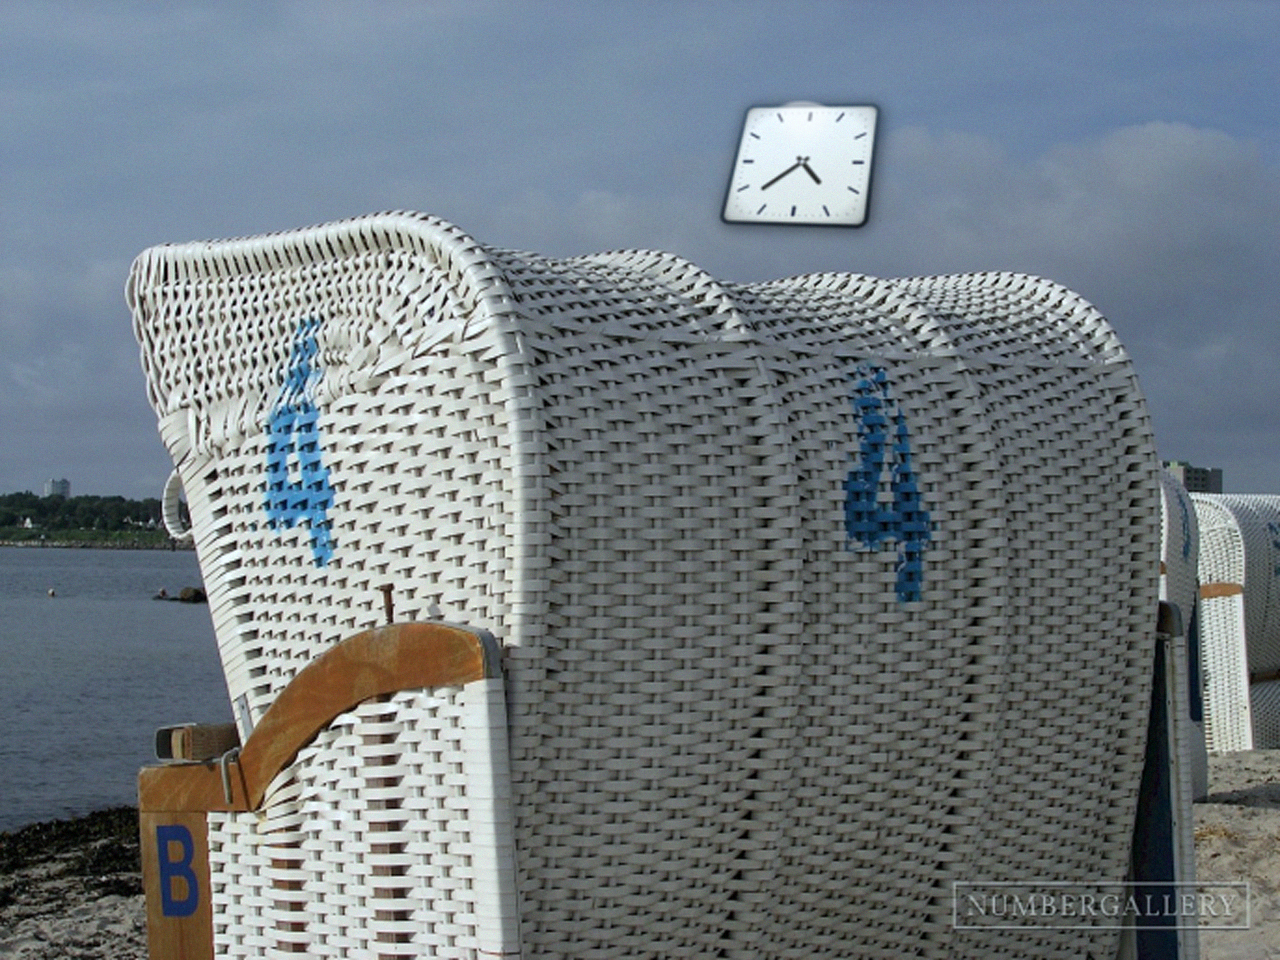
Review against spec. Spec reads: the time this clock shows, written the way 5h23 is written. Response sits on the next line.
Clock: 4h38
